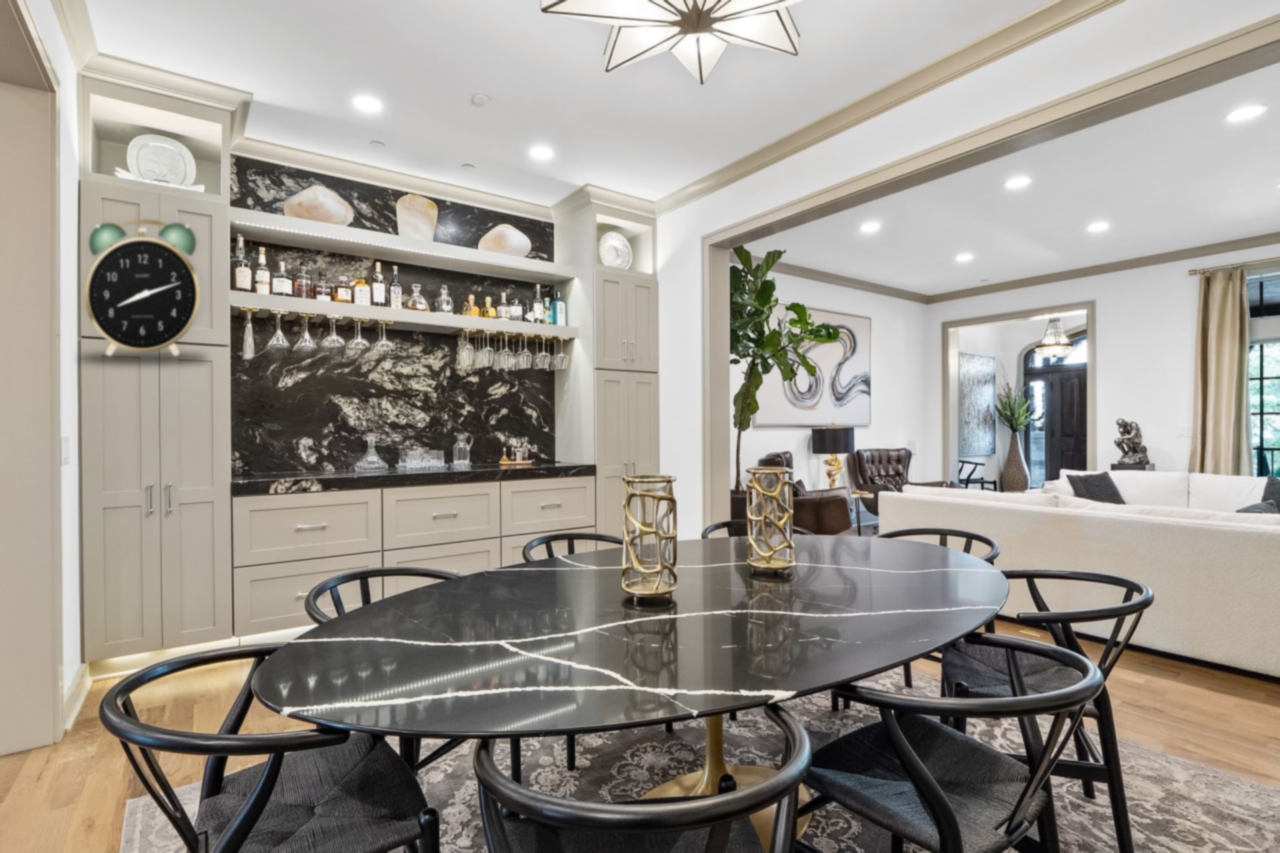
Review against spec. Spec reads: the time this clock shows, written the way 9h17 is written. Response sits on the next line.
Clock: 8h12
